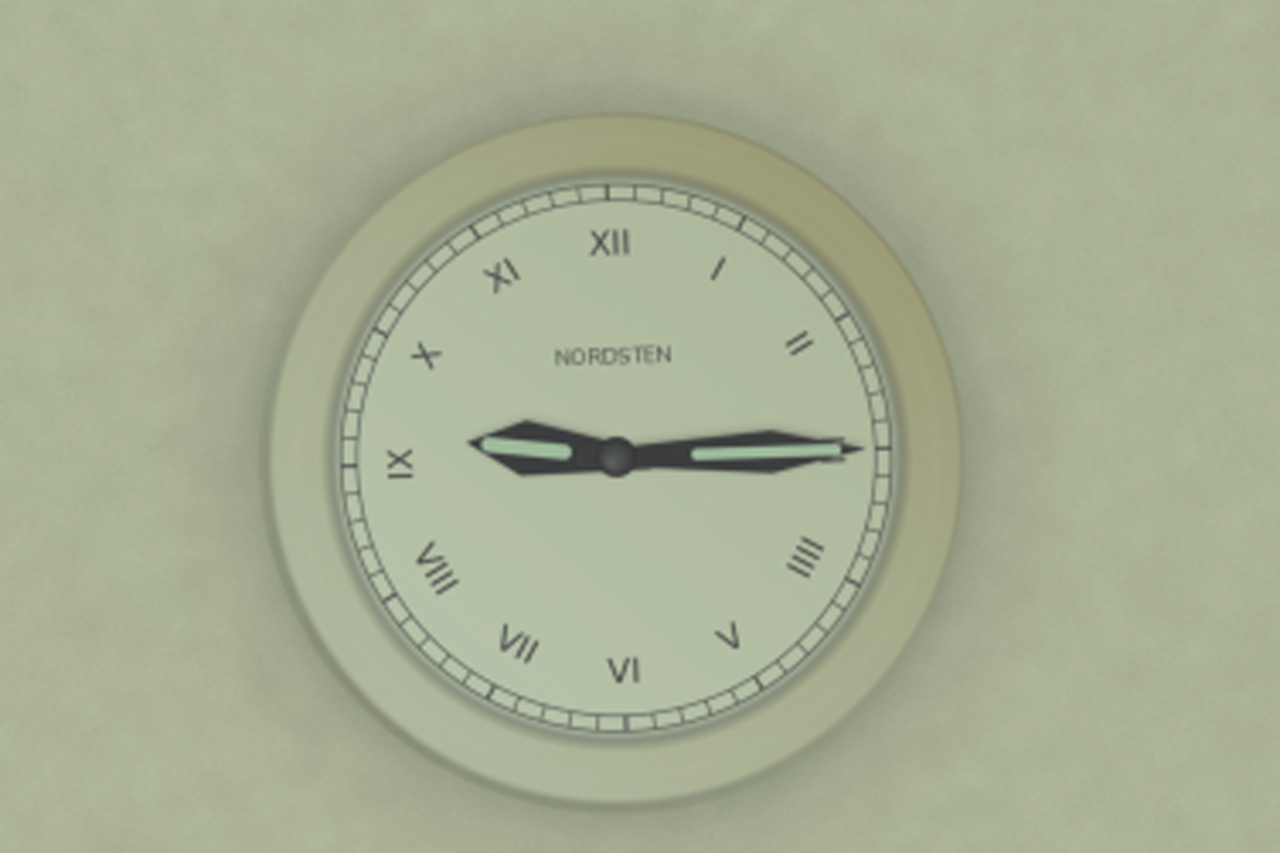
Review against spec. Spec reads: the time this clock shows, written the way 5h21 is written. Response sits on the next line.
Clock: 9h15
